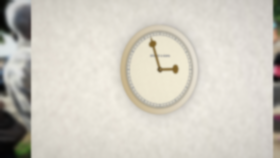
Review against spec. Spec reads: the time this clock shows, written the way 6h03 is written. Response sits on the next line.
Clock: 2h57
